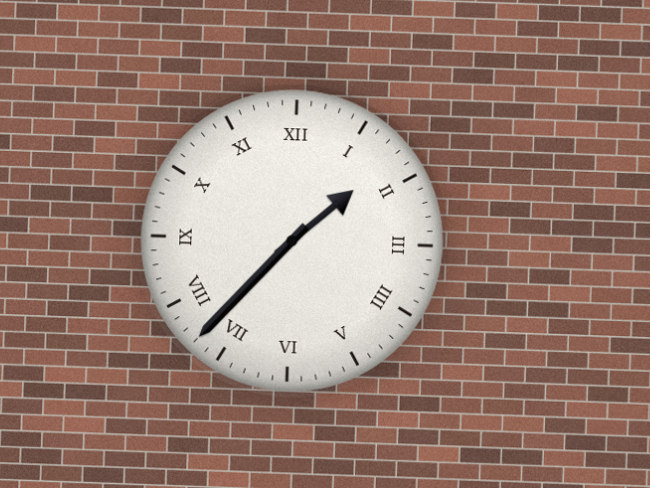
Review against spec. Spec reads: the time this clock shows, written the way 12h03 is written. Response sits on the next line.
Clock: 1h37
